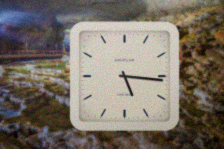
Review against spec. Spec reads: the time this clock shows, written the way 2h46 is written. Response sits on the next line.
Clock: 5h16
